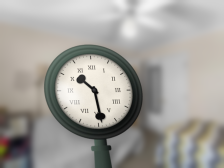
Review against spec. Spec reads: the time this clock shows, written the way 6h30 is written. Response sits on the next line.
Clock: 10h29
